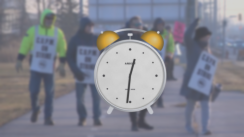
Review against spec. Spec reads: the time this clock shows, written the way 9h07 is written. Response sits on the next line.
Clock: 12h31
